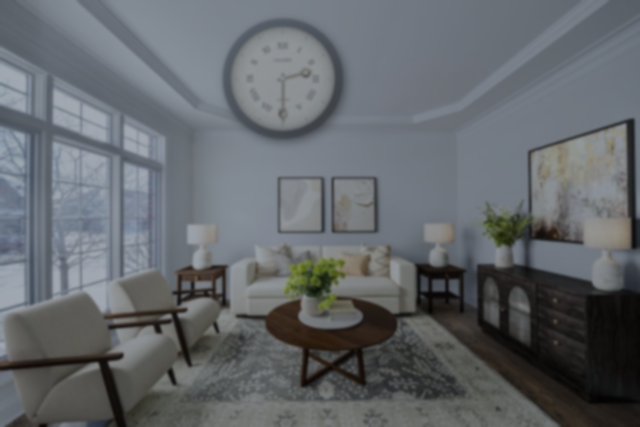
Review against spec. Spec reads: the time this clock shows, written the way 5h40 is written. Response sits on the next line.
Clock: 2h30
